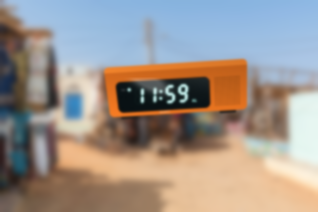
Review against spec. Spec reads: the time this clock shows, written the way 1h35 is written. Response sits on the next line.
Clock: 11h59
